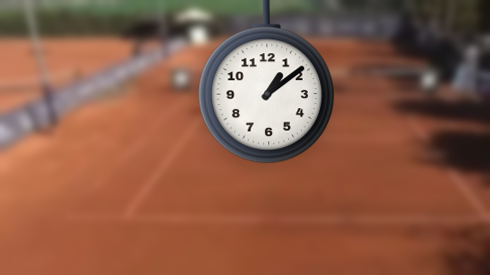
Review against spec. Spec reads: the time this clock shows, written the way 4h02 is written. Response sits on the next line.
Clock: 1h09
